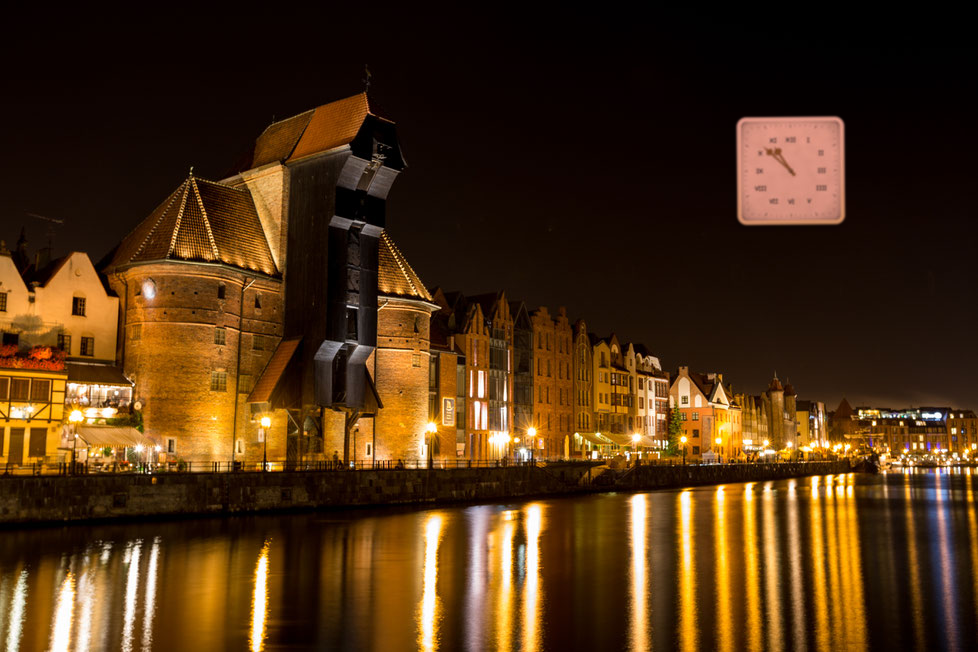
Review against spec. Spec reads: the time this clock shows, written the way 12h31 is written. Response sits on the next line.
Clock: 10h52
